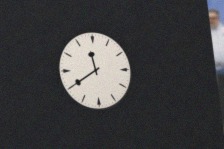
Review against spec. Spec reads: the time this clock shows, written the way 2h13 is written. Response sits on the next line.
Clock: 11h40
